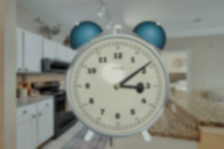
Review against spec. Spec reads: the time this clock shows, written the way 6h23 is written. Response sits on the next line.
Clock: 3h09
